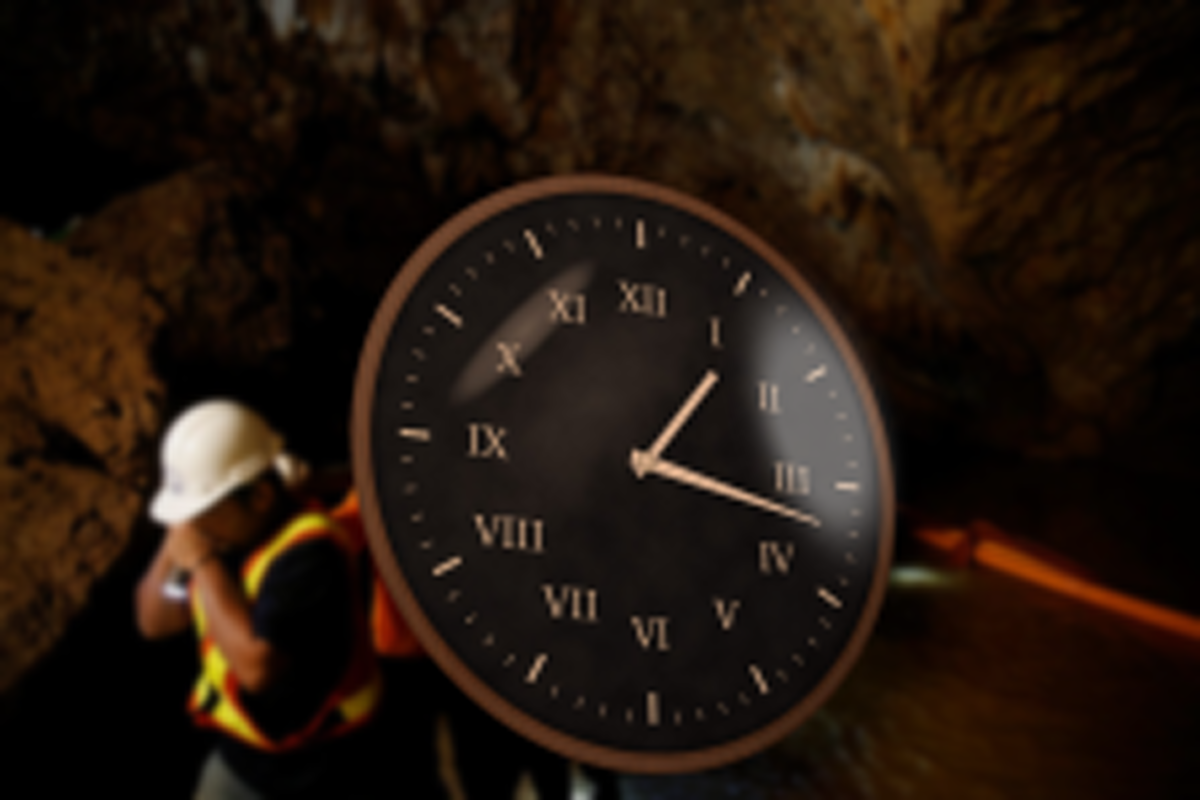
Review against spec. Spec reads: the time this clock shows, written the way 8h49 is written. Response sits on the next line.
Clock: 1h17
